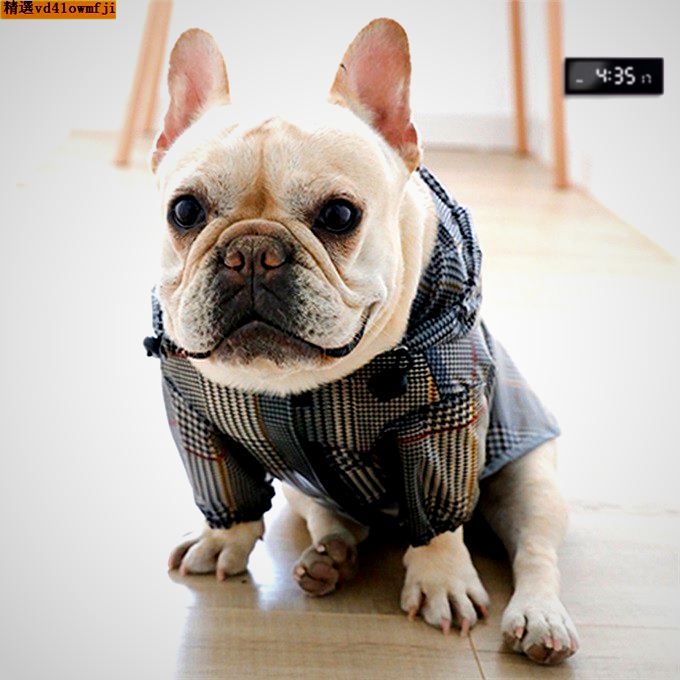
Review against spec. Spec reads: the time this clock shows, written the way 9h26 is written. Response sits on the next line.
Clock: 4h35
